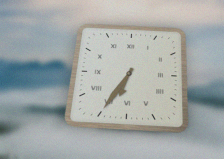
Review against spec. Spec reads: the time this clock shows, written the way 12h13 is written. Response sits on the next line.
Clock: 6h35
